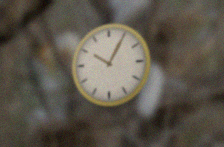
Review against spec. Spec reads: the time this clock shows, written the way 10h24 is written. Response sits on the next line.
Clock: 10h05
